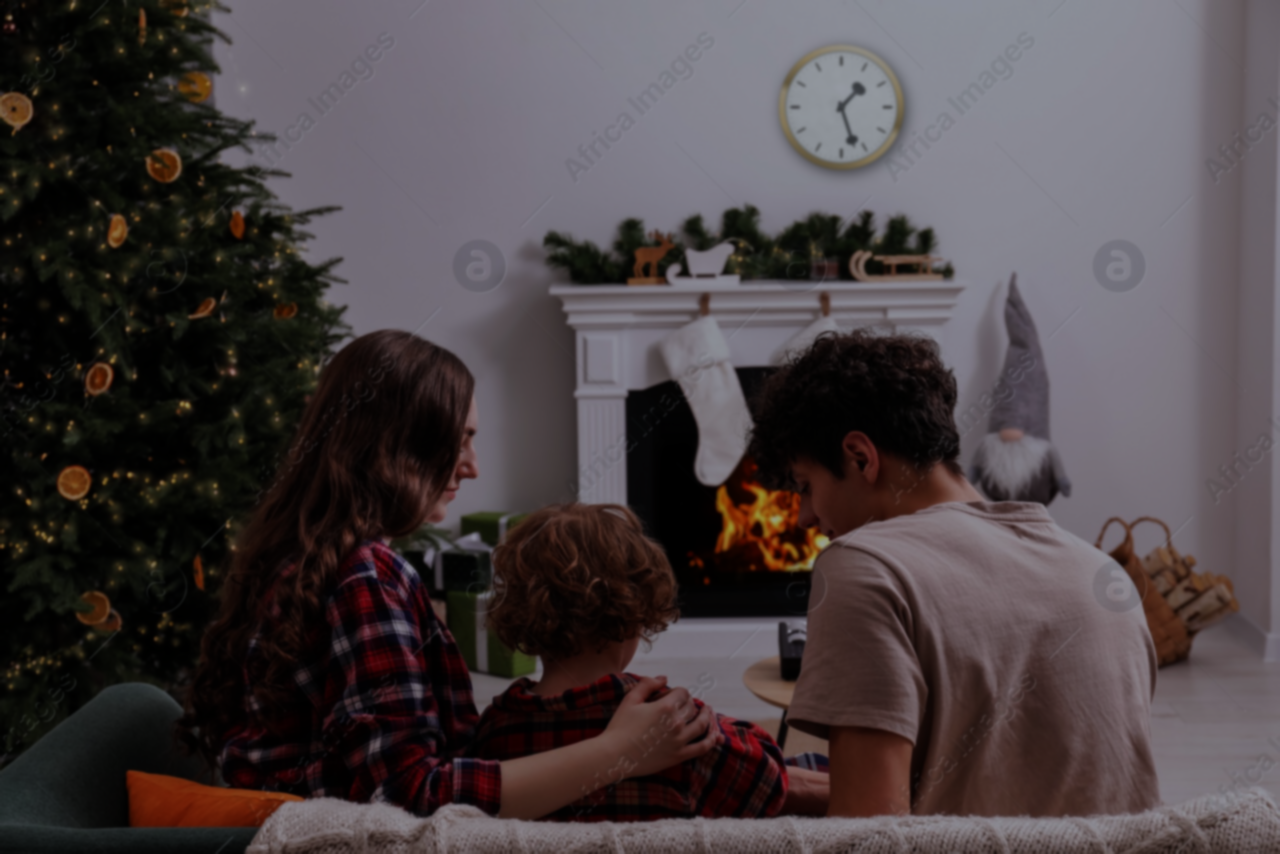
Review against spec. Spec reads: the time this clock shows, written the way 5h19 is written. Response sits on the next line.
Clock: 1h27
